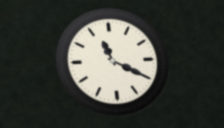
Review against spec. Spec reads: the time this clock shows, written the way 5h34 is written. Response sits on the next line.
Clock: 11h20
